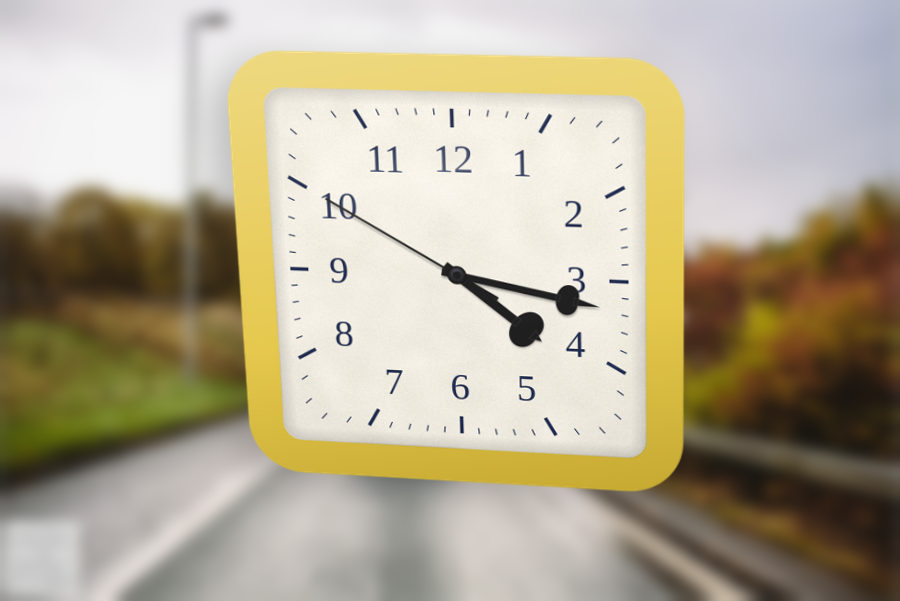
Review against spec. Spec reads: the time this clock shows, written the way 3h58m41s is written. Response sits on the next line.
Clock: 4h16m50s
